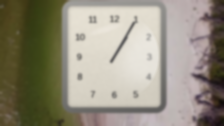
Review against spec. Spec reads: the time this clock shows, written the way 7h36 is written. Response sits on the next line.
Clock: 1h05
